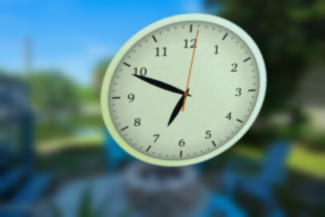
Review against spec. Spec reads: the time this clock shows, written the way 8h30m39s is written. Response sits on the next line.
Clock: 6h49m01s
